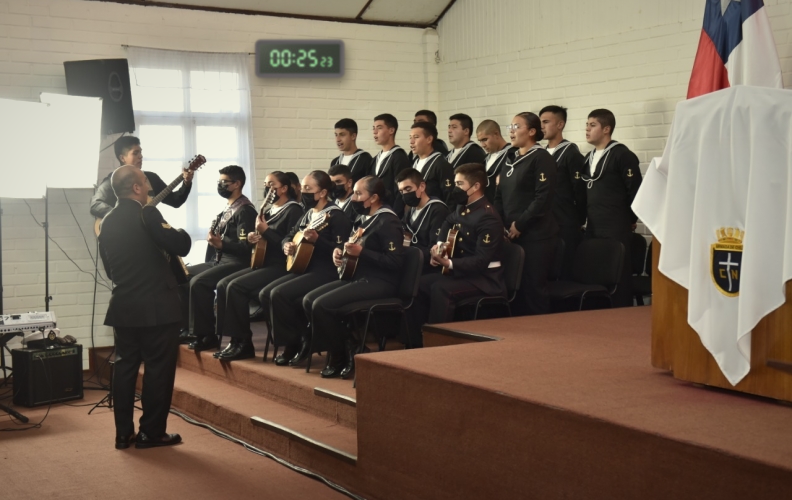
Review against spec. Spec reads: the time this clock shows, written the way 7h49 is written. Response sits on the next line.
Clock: 0h25
